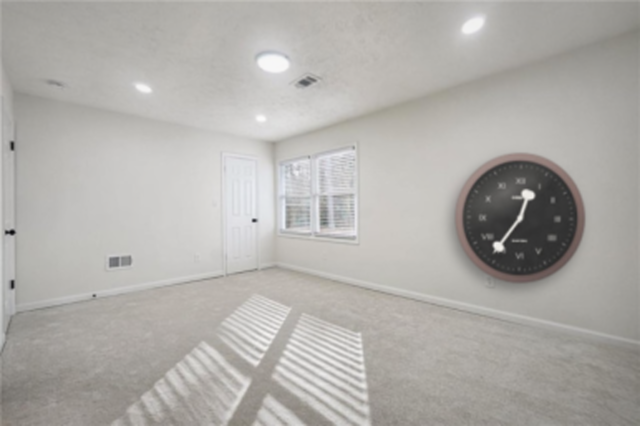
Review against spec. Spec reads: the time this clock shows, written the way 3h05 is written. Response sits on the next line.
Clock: 12h36
